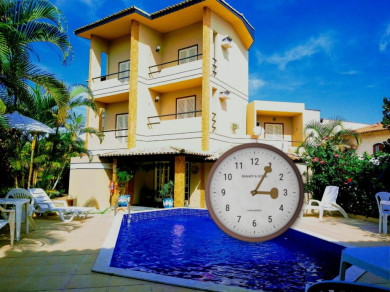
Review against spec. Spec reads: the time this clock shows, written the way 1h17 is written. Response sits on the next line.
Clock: 3h05
